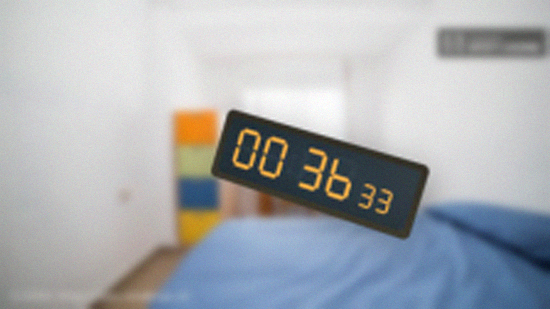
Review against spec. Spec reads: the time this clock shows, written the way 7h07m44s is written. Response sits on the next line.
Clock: 0h36m33s
